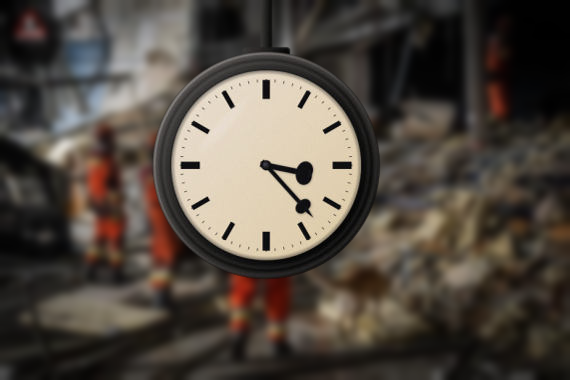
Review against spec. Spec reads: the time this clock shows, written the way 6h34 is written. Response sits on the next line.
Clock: 3h23
